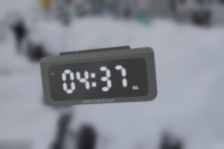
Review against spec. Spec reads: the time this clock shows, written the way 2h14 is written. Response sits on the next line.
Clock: 4h37
